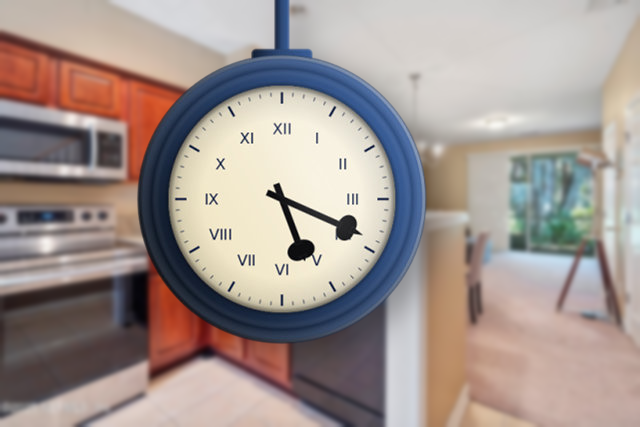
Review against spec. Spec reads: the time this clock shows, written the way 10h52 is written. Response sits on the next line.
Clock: 5h19
